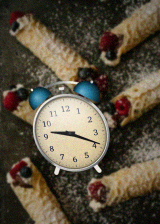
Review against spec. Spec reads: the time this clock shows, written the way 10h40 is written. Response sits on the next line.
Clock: 9h19
